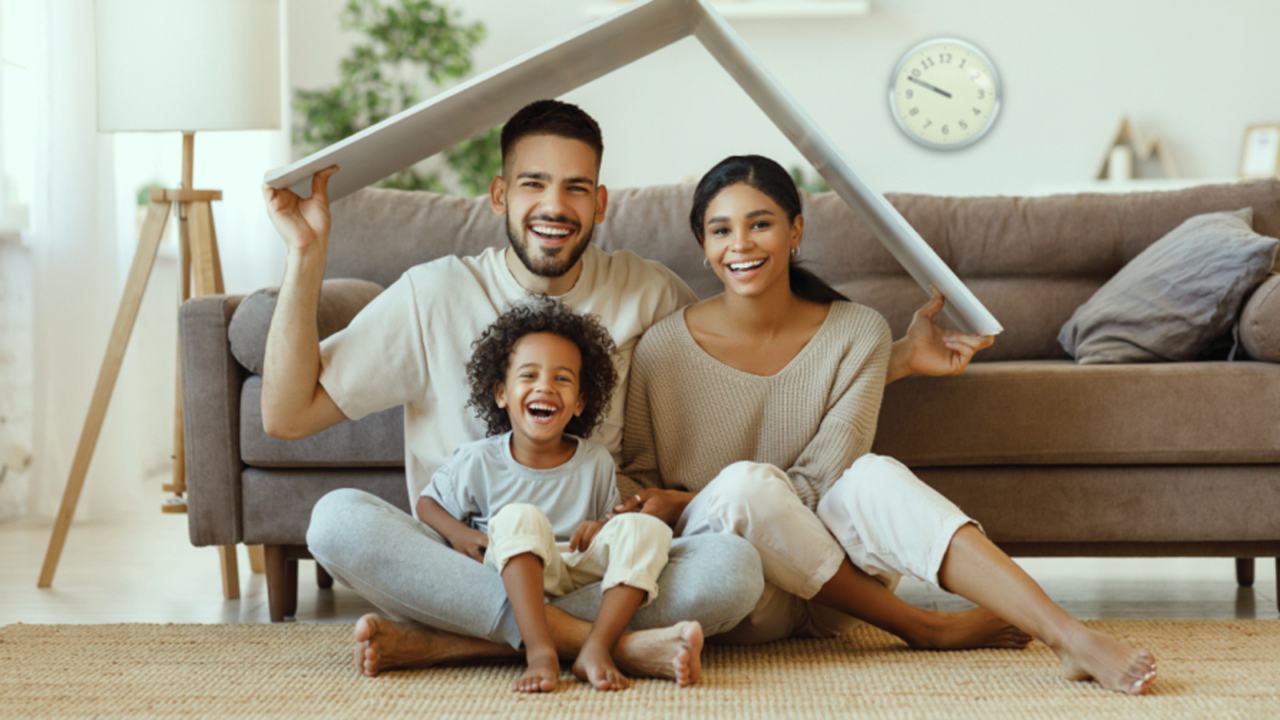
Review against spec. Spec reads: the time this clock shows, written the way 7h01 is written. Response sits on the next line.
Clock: 9h49
